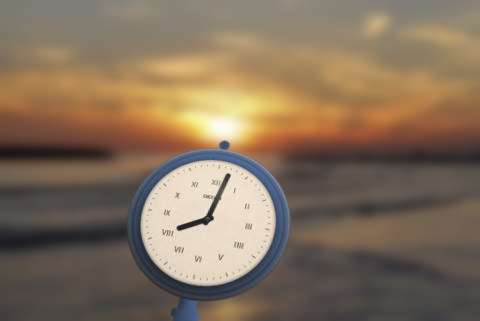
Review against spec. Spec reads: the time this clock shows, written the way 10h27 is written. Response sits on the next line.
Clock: 8h02
